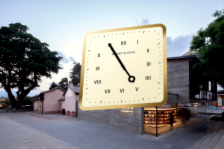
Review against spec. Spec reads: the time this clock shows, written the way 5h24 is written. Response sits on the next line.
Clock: 4h55
